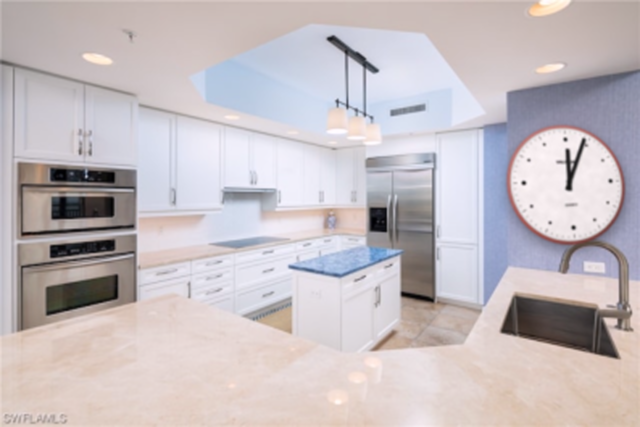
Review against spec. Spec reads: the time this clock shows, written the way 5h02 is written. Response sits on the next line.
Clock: 12h04
